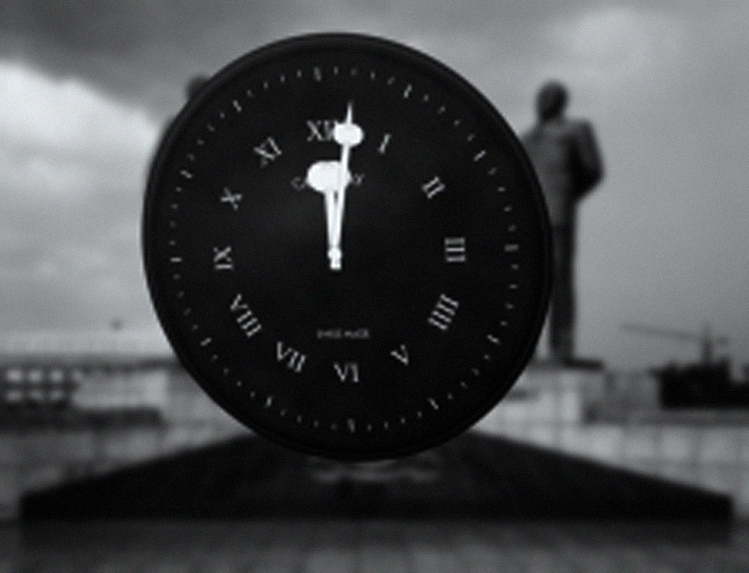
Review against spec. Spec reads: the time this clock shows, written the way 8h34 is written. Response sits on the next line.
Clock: 12h02
